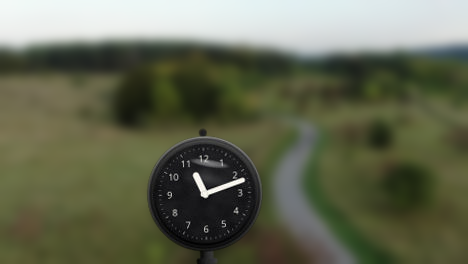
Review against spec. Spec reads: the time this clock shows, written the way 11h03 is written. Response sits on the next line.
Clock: 11h12
